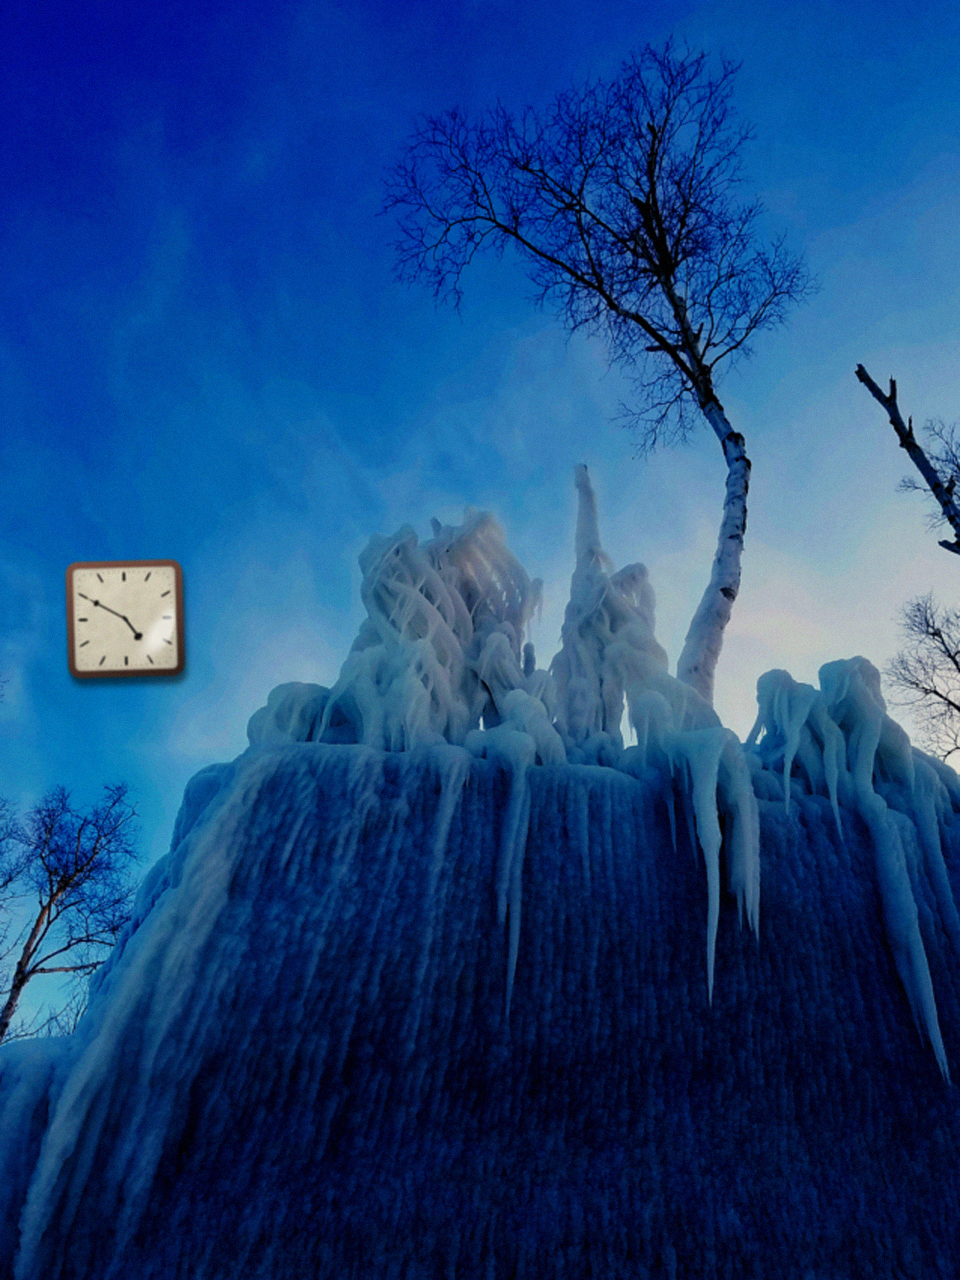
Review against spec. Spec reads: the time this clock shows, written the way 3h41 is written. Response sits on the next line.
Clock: 4h50
